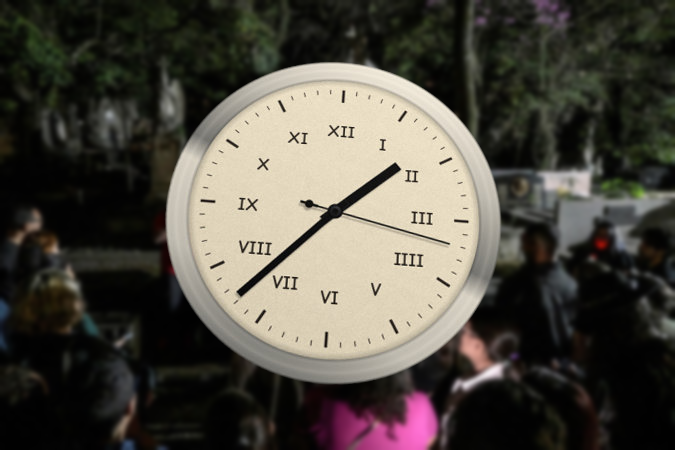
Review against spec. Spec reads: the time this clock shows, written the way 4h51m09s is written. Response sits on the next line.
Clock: 1h37m17s
